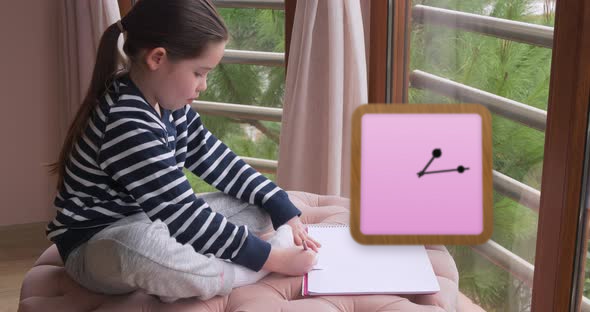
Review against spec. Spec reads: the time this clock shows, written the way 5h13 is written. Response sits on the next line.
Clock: 1h14
